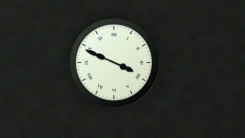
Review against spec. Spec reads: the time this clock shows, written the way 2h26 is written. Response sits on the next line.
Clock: 3h49
